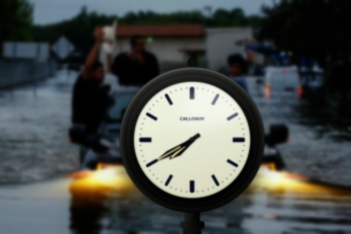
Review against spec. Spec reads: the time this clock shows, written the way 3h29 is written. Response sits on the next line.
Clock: 7h40
